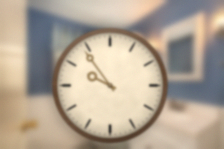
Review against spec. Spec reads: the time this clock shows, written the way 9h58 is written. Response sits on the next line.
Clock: 9h54
